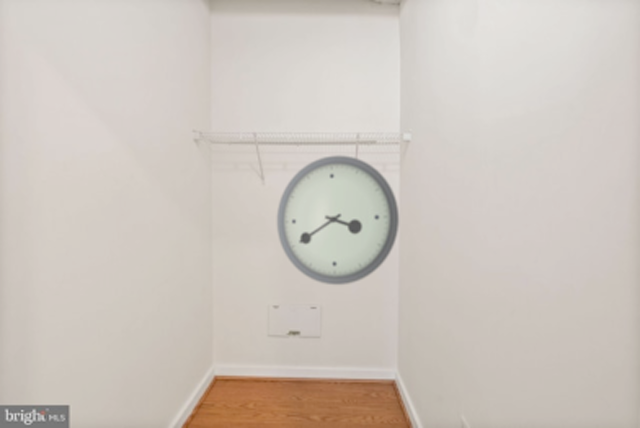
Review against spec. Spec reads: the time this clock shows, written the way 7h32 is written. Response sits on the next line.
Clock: 3h40
